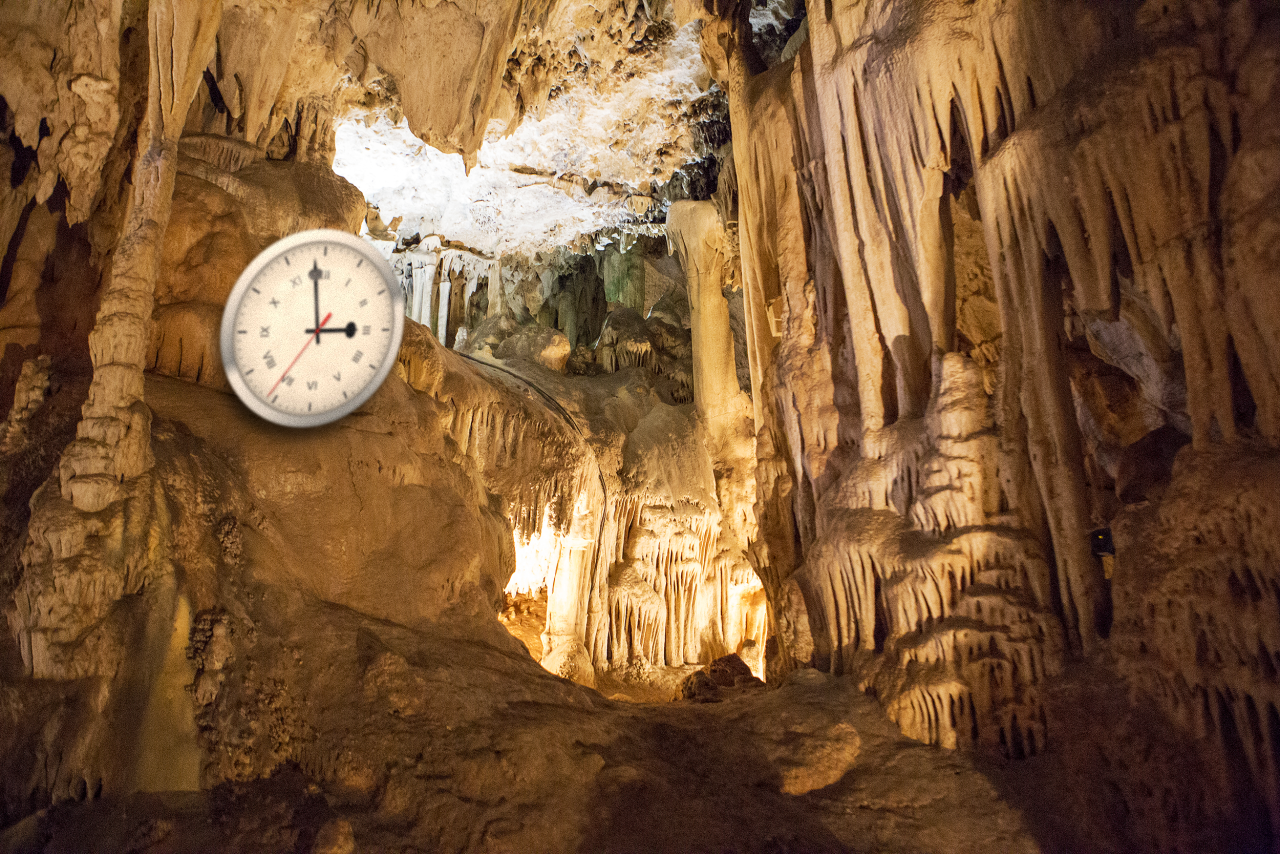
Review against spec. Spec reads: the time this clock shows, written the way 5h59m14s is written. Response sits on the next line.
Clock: 2h58m36s
